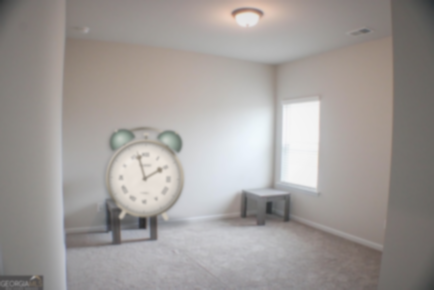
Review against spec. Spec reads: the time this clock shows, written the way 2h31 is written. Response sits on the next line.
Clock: 1h57
